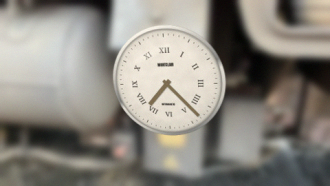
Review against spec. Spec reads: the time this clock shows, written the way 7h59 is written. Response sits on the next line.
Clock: 7h23
